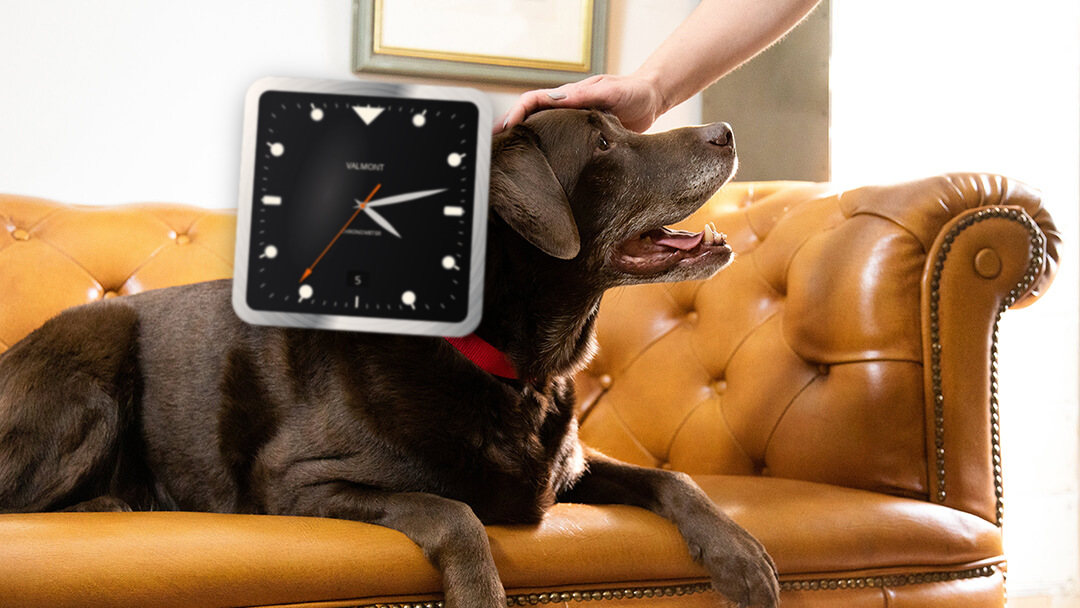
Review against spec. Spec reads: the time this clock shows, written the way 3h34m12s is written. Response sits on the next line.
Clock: 4h12m36s
